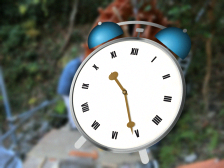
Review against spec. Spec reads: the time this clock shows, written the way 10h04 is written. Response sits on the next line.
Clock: 10h26
